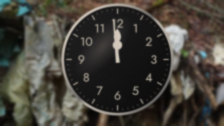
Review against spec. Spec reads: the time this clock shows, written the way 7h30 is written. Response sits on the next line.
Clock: 11h59
